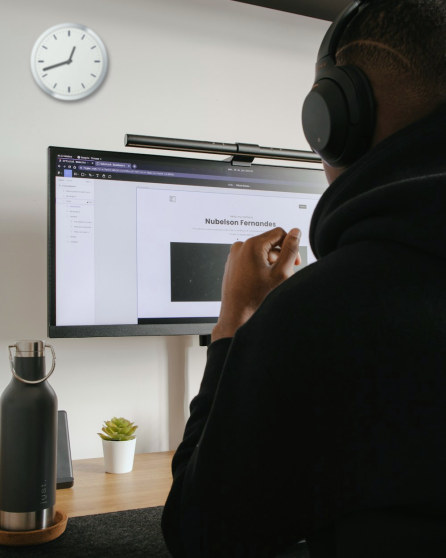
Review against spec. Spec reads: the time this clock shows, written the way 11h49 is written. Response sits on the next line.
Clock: 12h42
